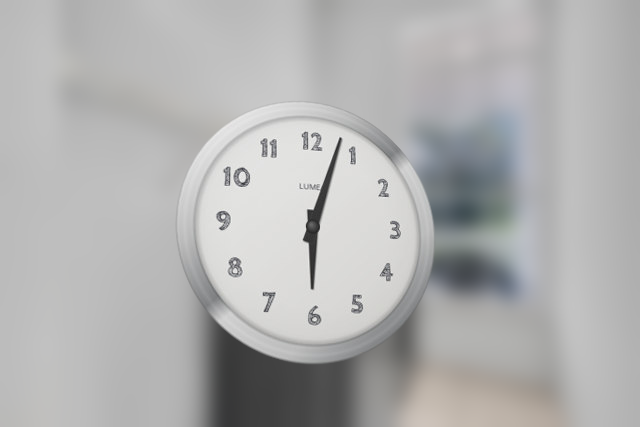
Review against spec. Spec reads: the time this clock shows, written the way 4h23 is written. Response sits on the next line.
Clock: 6h03
